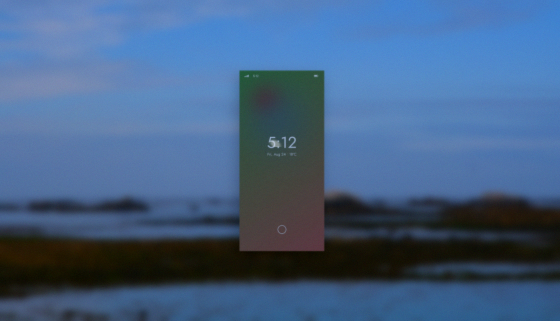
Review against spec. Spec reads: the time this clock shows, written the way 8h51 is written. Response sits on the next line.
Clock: 5h12
